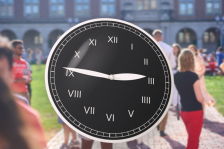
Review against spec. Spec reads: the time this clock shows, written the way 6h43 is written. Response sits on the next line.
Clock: 2h46
